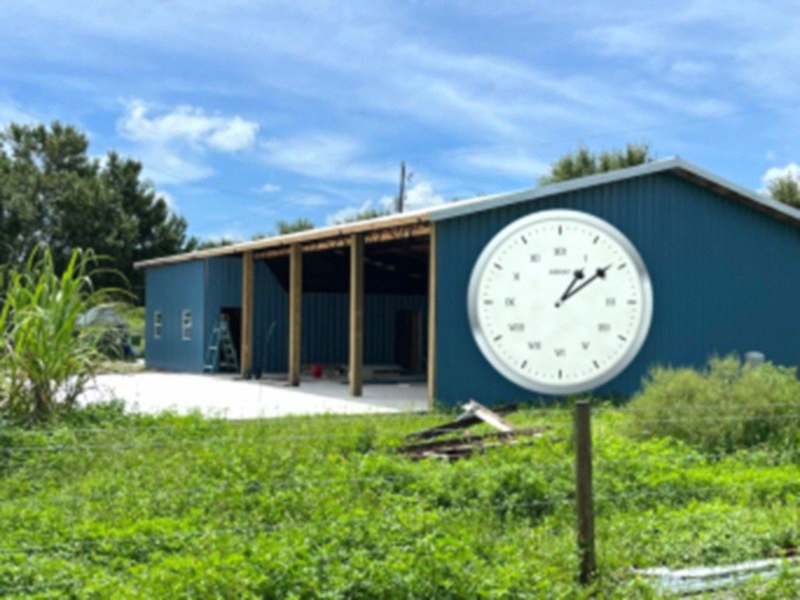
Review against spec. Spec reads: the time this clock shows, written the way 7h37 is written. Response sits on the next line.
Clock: 1h09
